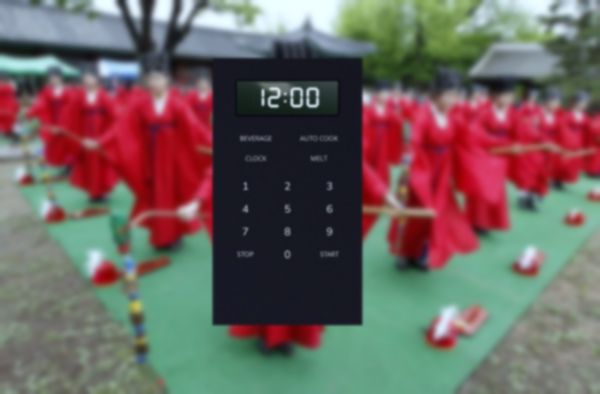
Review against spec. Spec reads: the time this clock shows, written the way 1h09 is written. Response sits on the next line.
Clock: 12h00
